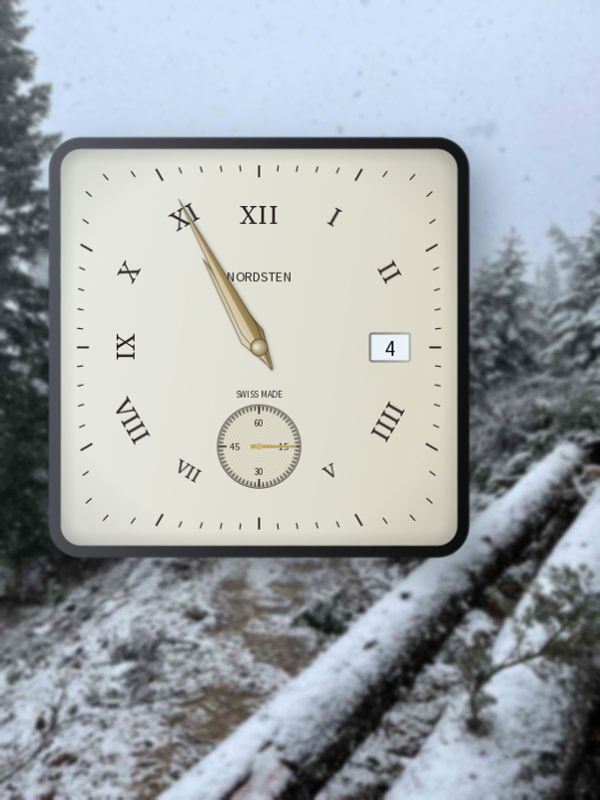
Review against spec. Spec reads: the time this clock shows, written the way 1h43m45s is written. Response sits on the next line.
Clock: 10h55m15s
